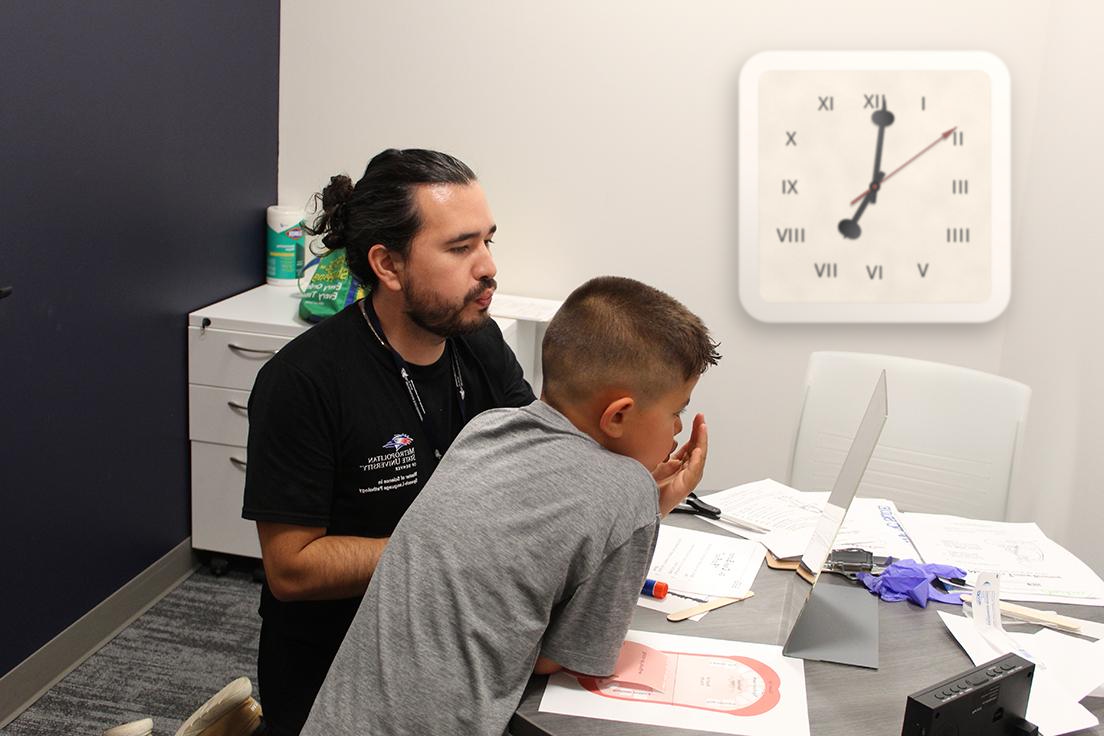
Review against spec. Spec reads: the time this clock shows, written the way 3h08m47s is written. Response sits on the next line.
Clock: 7h01m09s
